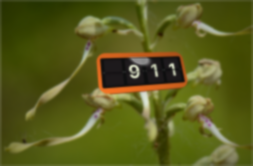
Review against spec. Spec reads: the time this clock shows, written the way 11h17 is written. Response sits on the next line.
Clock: 9h11
